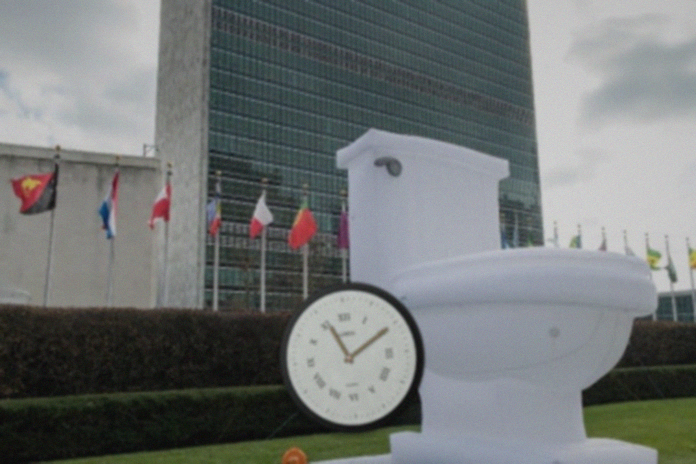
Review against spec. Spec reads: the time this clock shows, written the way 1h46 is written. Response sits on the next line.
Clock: 11h10
